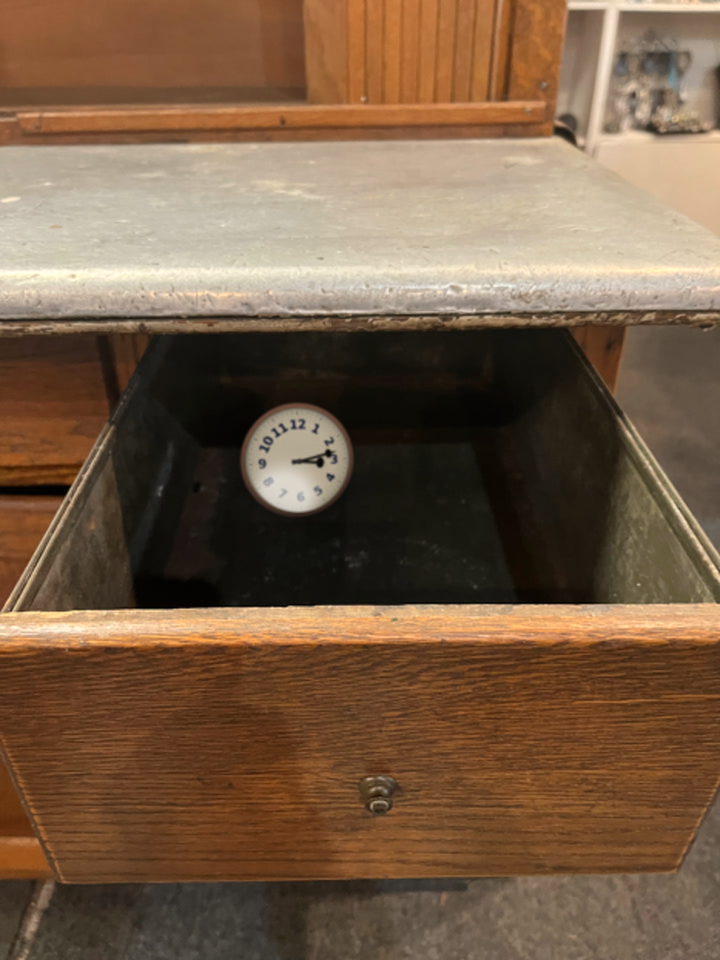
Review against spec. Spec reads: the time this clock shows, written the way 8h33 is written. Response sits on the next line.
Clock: 3h13
